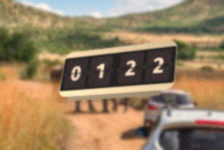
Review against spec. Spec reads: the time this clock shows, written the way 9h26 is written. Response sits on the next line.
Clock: 1h22
